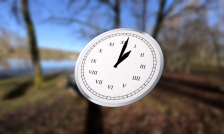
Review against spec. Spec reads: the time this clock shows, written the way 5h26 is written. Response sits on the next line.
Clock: 1h01
